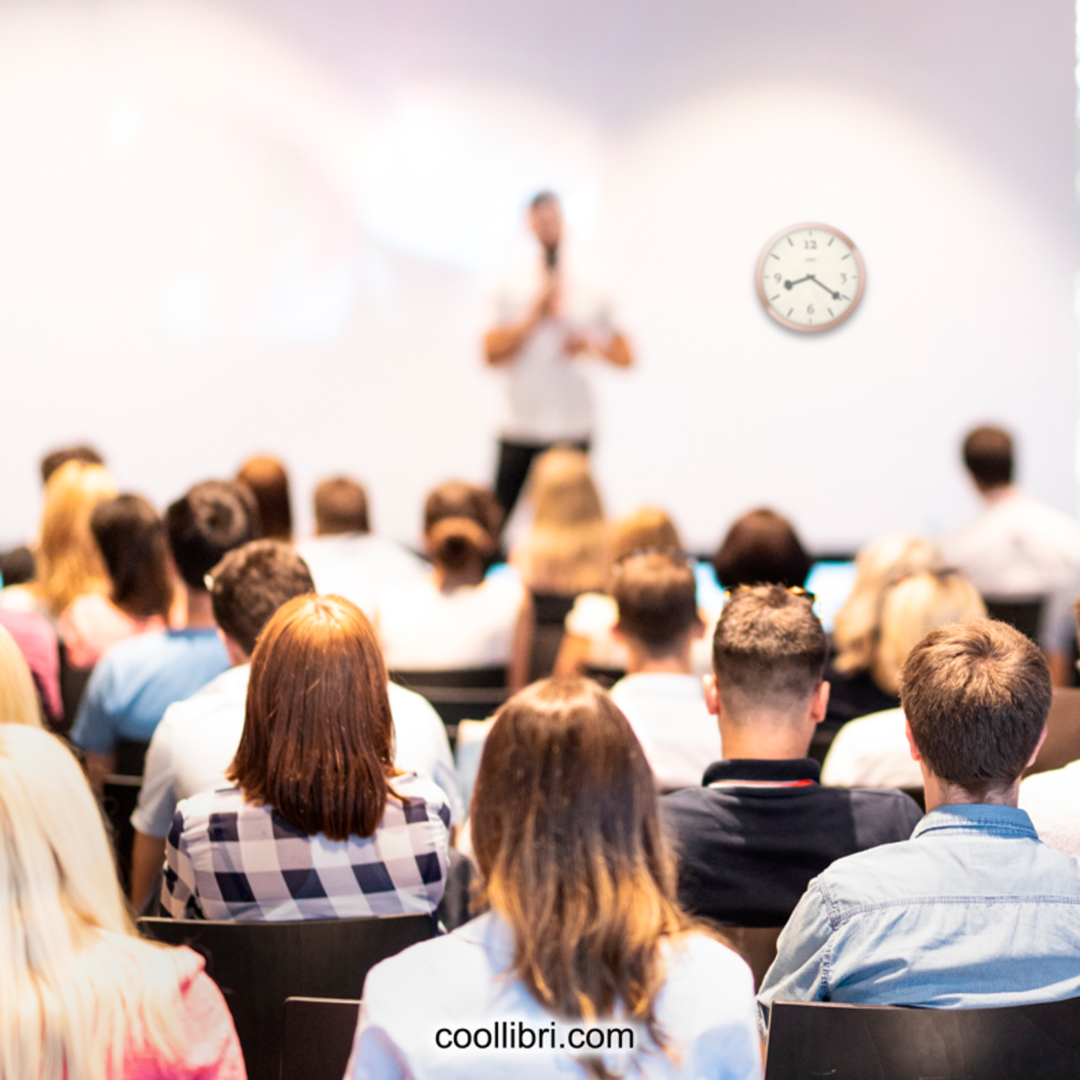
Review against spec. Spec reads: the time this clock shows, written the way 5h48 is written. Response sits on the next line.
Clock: 8h21
